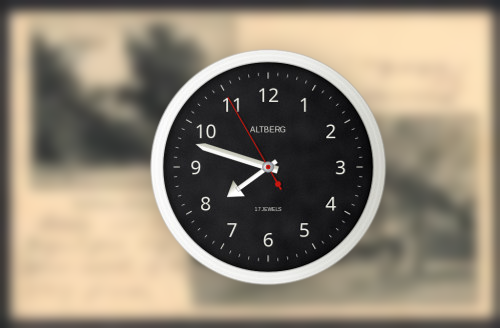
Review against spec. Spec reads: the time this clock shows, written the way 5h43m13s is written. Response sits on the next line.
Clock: 7h47m55s
